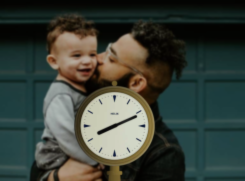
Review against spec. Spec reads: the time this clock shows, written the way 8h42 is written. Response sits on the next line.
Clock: 8h11
